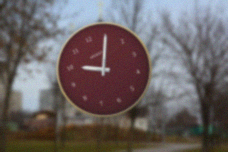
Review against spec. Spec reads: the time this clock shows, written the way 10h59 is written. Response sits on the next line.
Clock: 10h05
